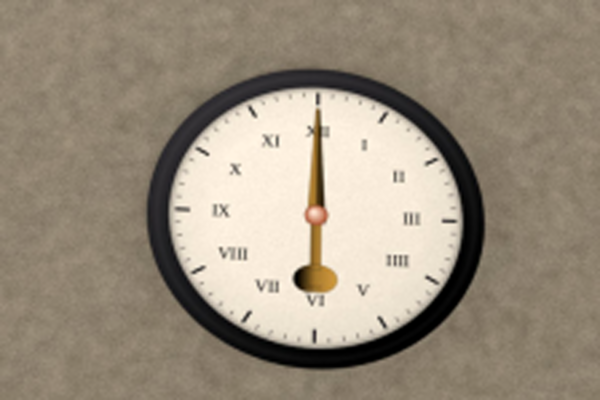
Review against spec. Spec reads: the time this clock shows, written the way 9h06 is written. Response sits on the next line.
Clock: 6h00
